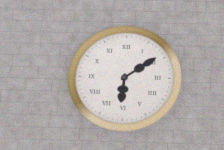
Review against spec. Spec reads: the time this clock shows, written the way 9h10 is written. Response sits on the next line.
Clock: 6h09
